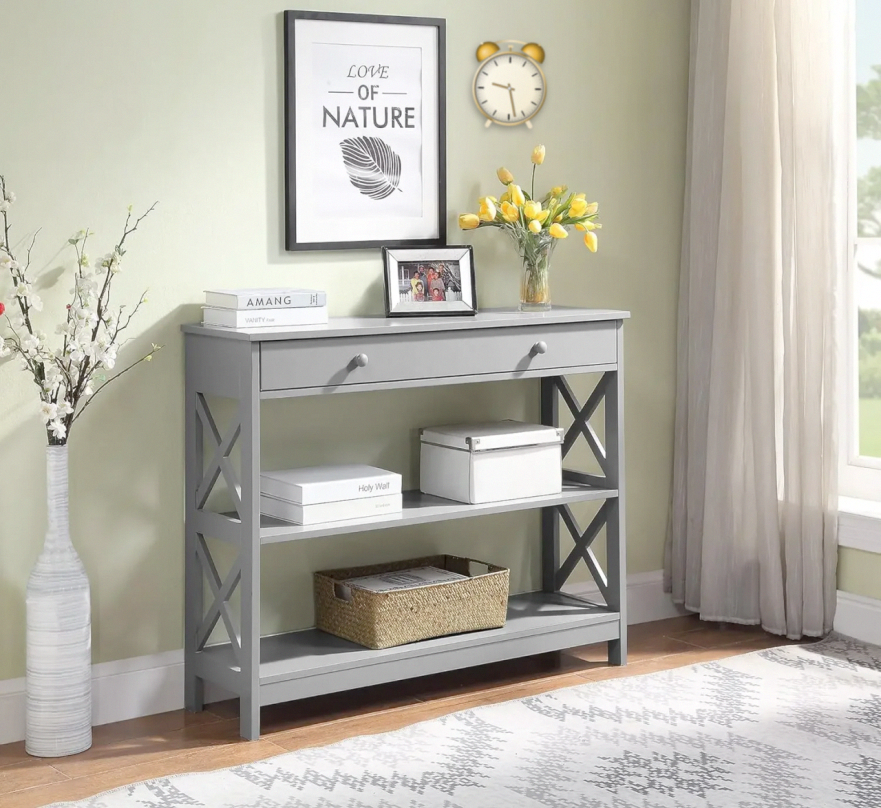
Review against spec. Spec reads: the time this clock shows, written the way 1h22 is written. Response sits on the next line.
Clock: 9h28
